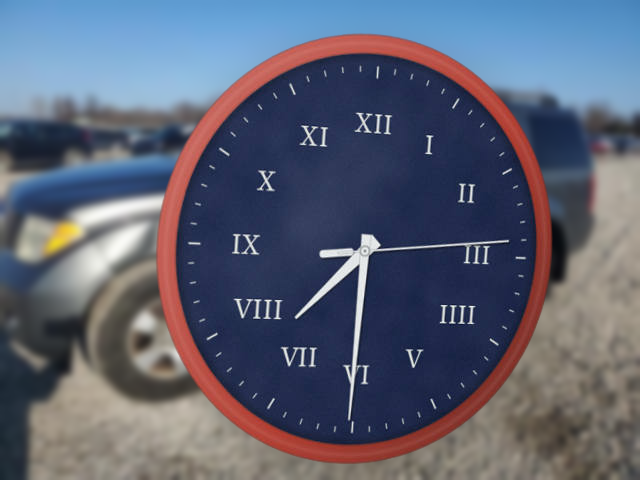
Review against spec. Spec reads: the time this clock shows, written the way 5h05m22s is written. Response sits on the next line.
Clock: 7h30m14s
